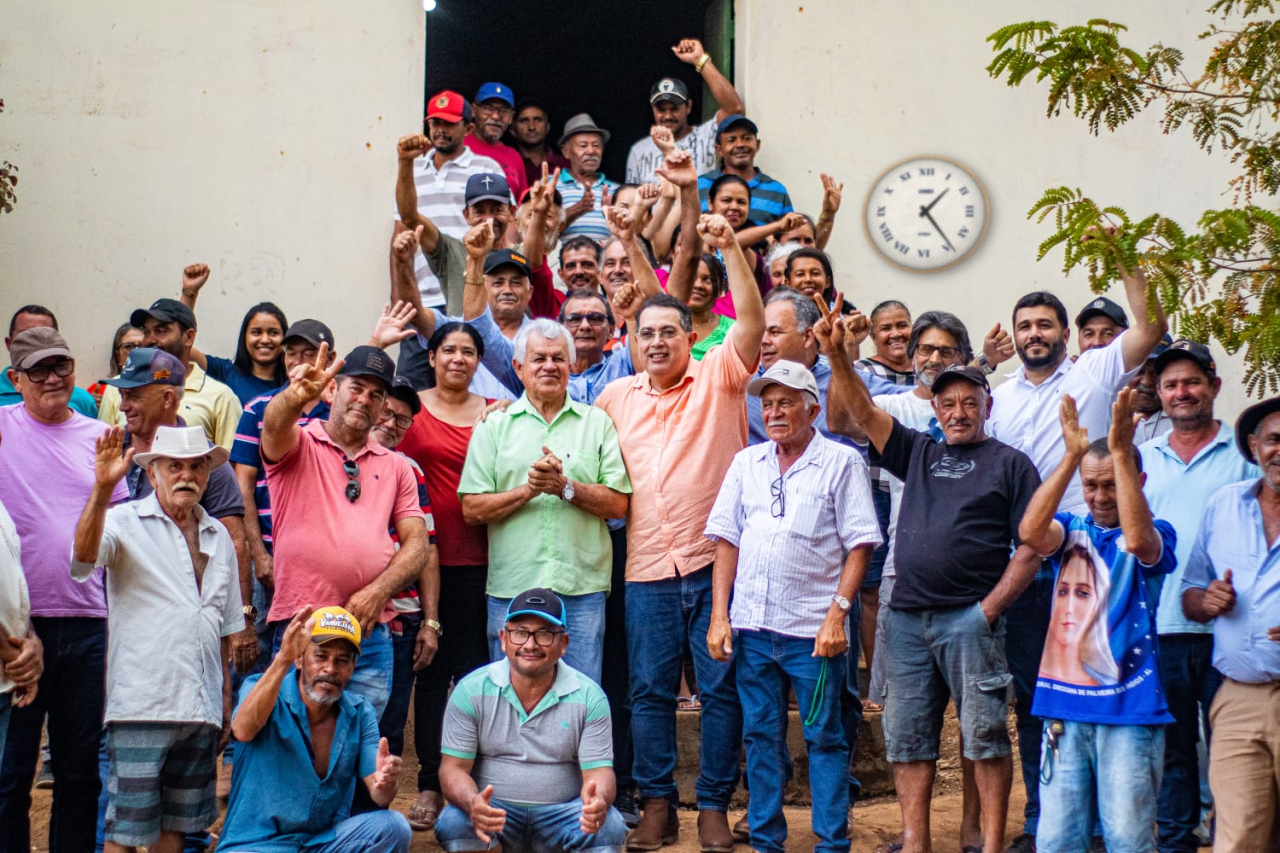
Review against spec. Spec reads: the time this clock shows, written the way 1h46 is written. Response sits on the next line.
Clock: 1h24
